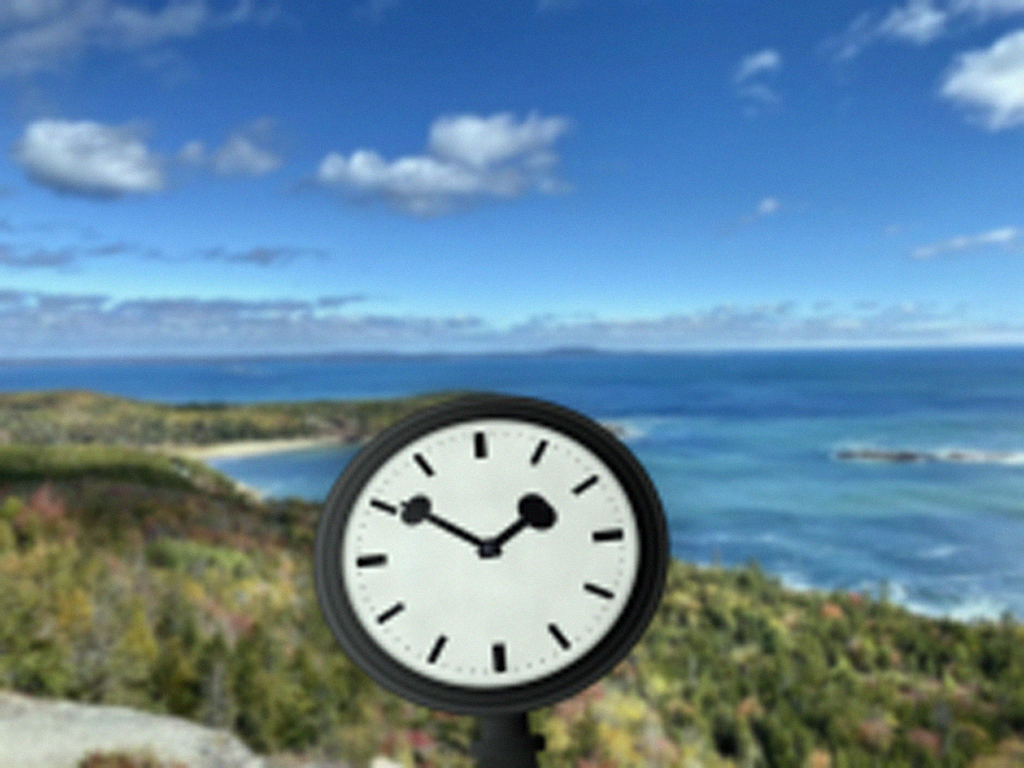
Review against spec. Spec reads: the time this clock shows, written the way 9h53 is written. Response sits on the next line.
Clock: 1h51
